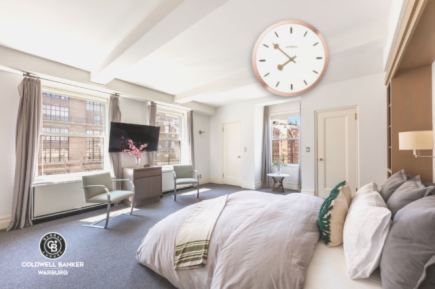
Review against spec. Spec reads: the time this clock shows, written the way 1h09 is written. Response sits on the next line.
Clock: 7h52
